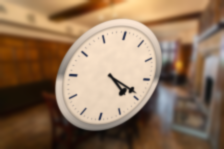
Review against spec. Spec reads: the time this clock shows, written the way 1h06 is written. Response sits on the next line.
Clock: 4h19
